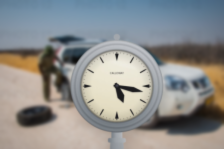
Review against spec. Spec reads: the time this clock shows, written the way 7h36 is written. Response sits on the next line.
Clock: 5h17
